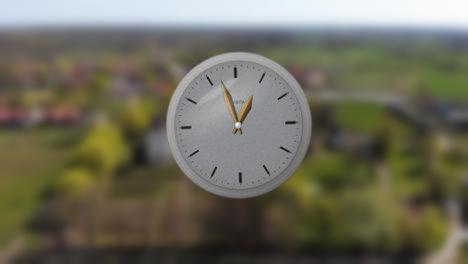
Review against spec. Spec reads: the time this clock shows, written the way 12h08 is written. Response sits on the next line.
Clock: 12h57
